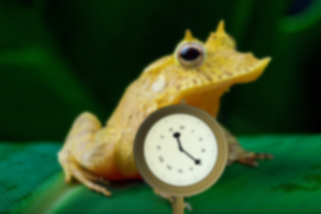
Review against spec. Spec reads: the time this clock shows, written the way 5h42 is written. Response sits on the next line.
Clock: 11h21
